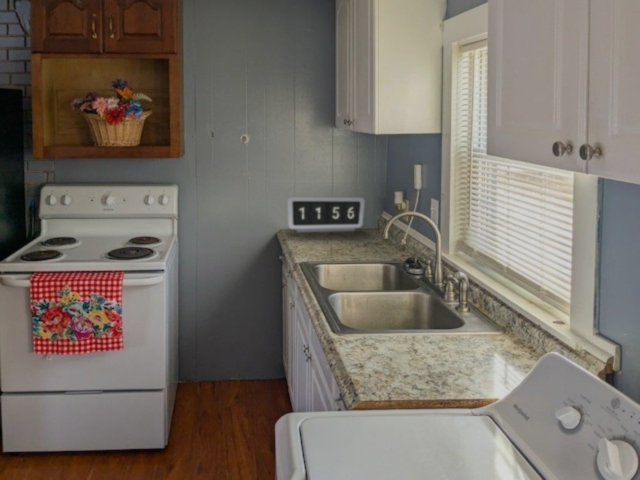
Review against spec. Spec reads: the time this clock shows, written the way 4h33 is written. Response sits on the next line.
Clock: 11h56
